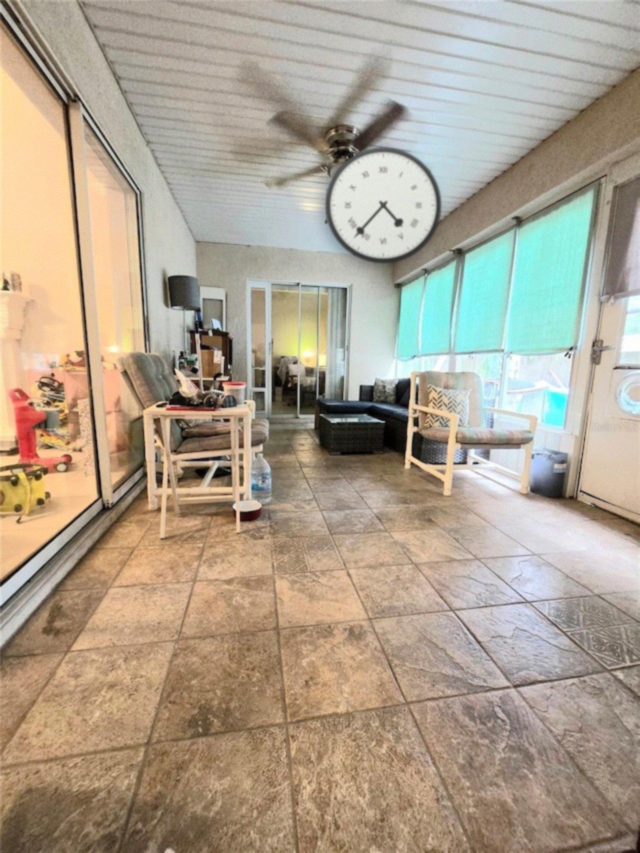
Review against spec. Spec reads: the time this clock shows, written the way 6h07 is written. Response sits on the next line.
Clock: 4h37
